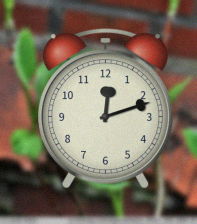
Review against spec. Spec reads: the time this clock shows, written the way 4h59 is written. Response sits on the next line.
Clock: 12h12
